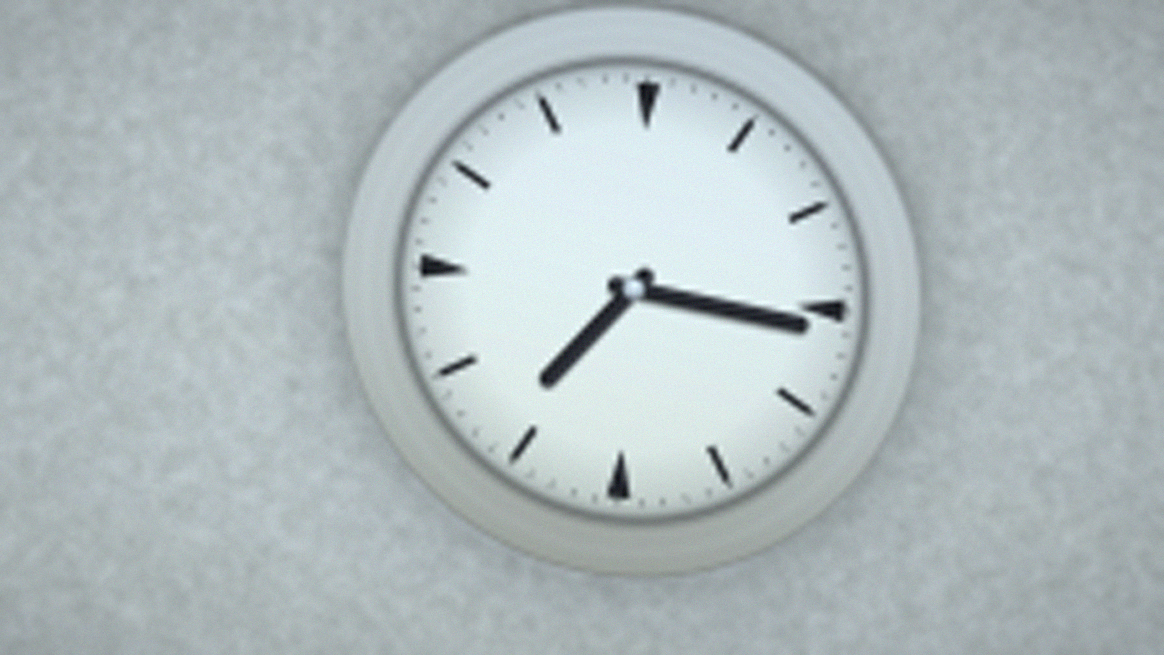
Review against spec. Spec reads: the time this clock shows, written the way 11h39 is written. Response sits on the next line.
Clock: 7h16
